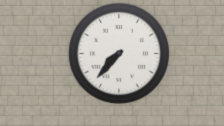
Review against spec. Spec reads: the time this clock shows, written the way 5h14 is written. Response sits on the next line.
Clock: 7h37
